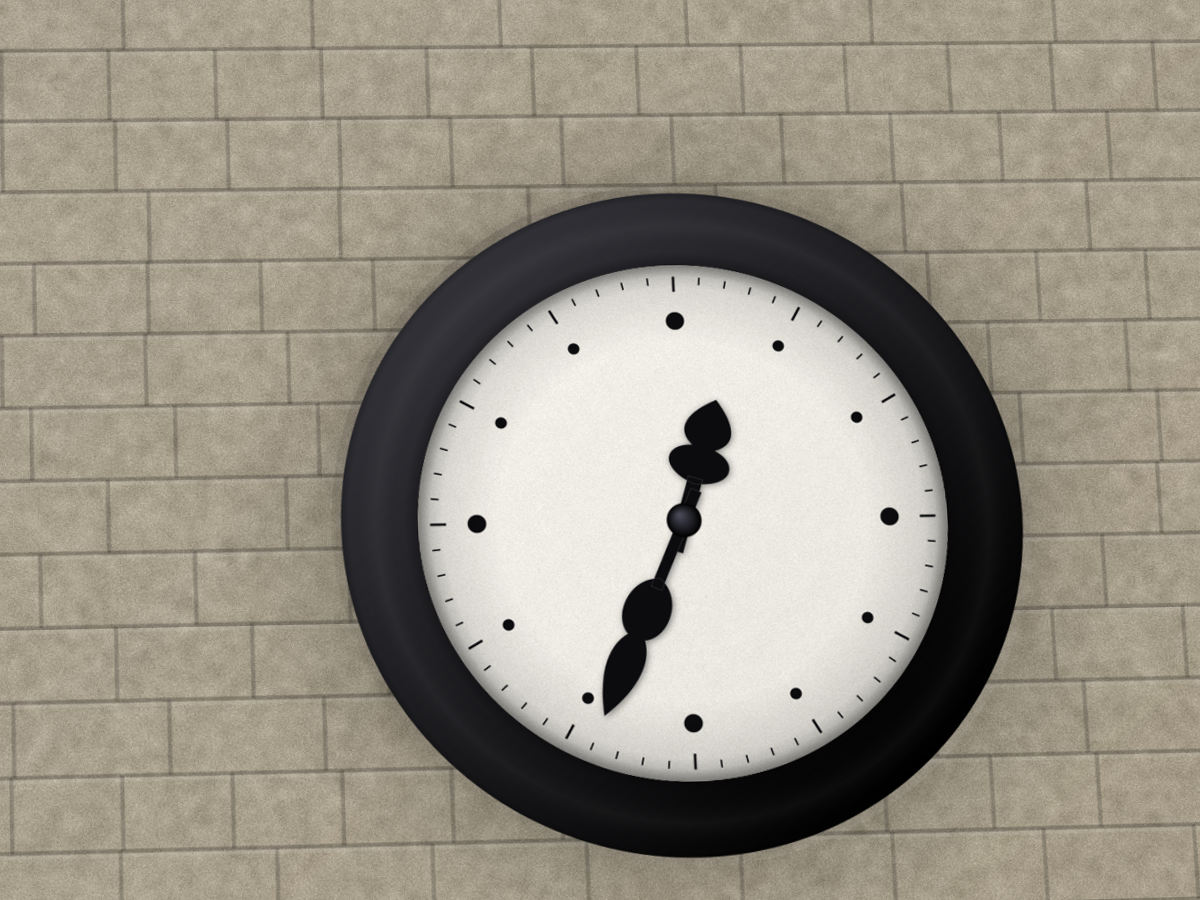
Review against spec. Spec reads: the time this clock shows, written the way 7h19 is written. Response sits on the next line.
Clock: 12h34
